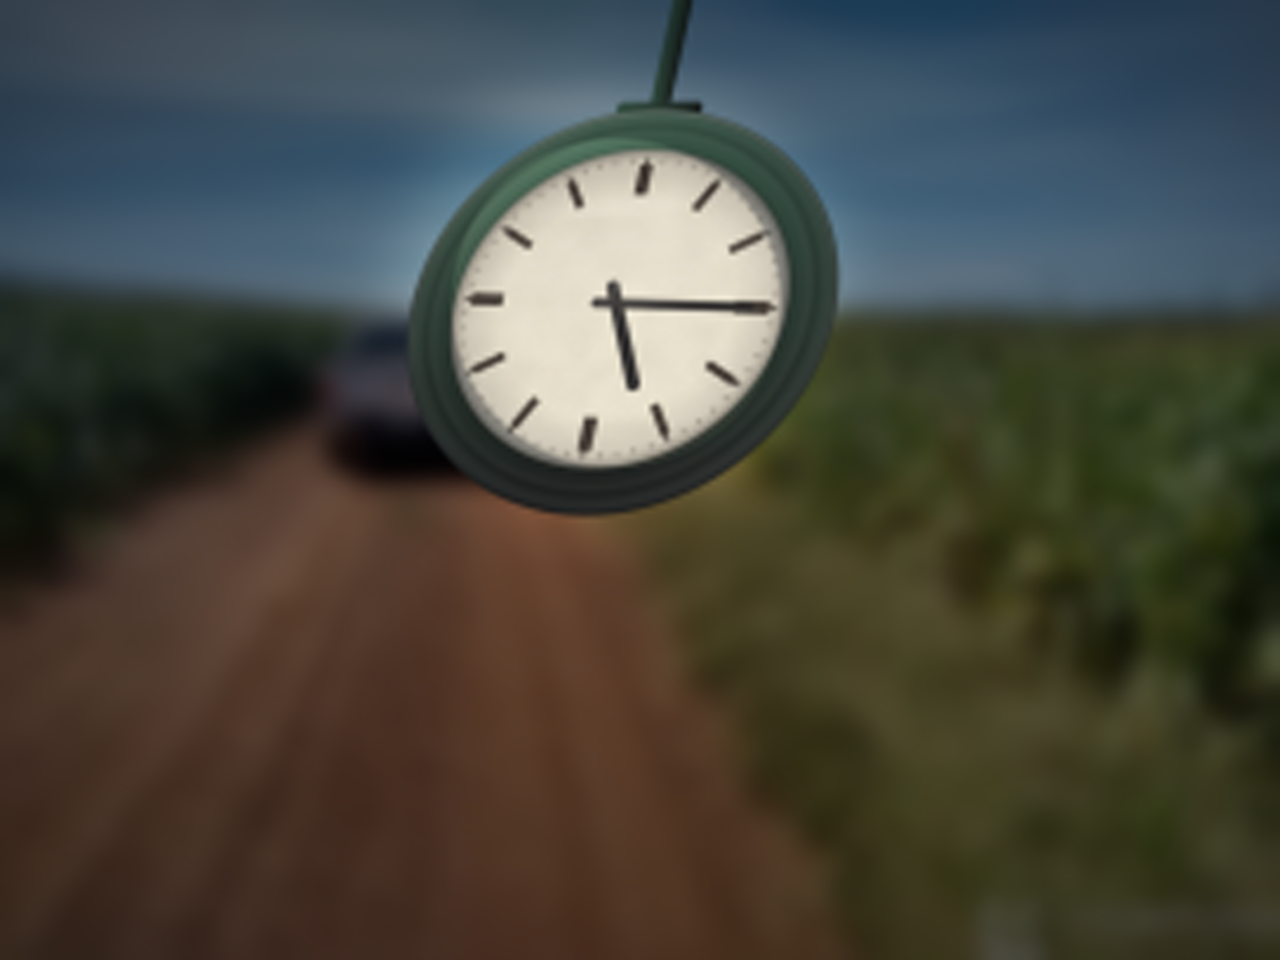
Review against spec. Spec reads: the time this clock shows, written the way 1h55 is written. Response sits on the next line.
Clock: 5h15
